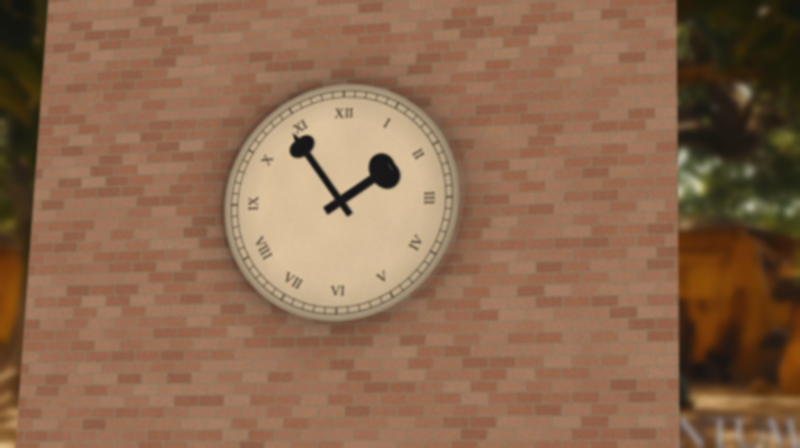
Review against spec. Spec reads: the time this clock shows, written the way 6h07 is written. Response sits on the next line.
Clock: 1h54
